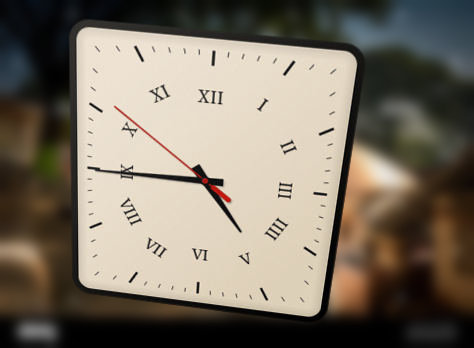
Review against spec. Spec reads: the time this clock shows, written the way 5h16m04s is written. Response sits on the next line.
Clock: 4h44m51s
